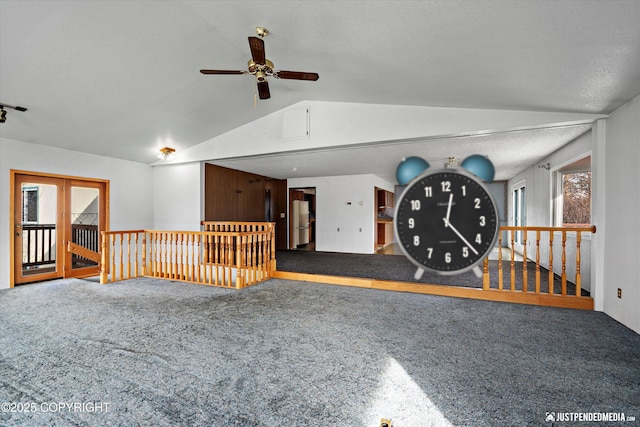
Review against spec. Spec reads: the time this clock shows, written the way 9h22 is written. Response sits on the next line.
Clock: 12h23
